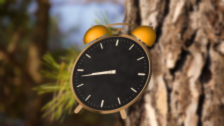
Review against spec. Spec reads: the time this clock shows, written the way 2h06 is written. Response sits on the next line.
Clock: 8h43
